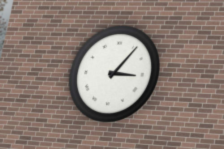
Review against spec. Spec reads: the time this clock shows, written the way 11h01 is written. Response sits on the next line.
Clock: 3h06
